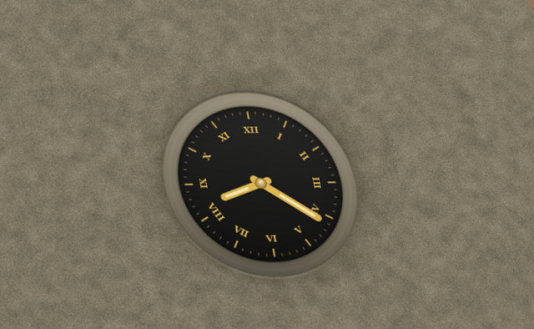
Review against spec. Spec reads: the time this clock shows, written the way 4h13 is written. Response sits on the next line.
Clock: 8h21
